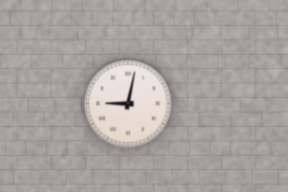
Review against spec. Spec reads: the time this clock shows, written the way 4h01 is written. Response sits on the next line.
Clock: 9h02
